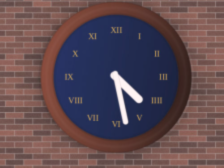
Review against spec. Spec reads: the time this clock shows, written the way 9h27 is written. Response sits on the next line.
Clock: 4h28
